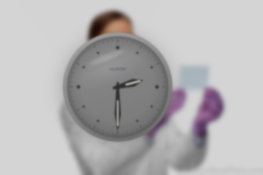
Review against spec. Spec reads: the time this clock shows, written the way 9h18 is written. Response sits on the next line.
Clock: 2h30
